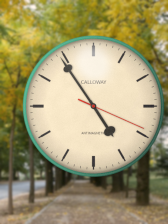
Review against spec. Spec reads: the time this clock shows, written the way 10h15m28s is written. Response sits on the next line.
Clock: 4h54m19s
